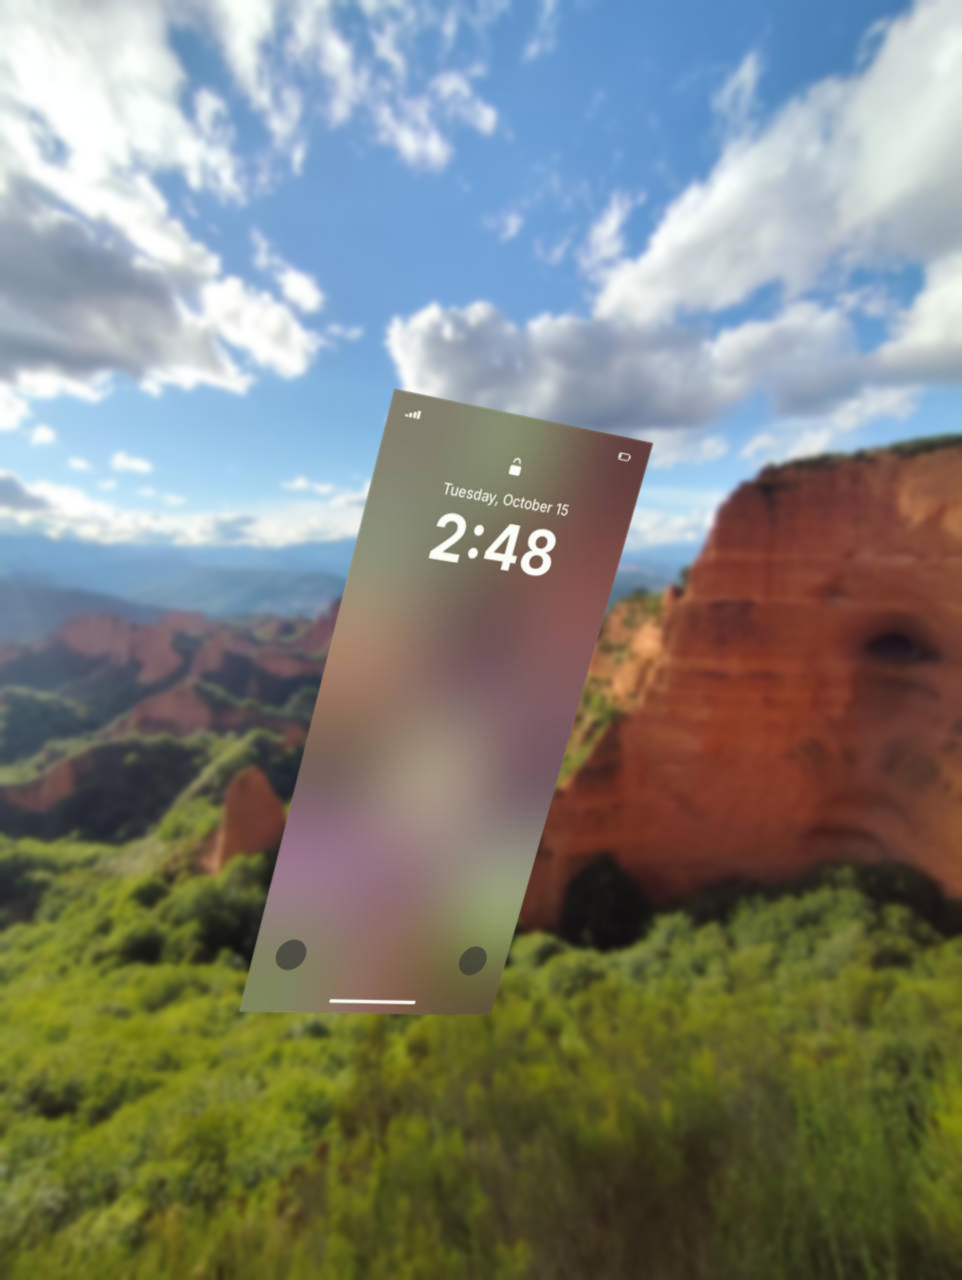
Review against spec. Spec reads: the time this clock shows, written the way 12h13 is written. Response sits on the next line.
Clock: 2h48
